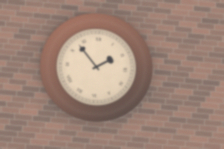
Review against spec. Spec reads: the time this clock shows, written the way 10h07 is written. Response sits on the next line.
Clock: 1h53
